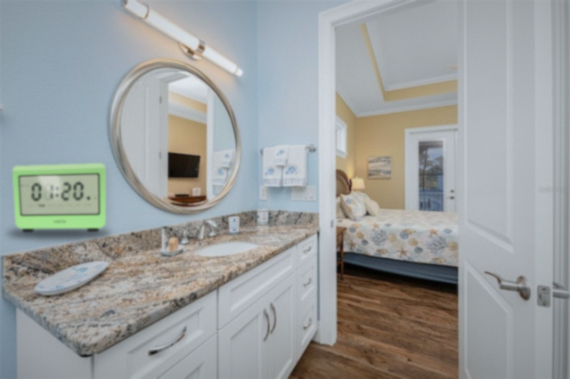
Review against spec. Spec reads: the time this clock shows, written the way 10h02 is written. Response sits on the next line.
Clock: 1h20
